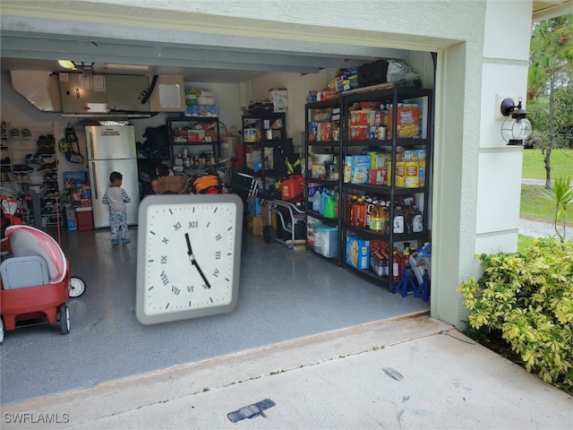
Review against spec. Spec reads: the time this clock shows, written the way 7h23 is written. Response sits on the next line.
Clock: 11h24
